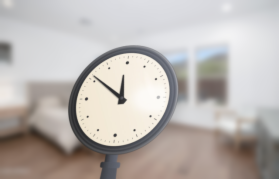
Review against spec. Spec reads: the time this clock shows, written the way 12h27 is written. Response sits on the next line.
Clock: 11h51
